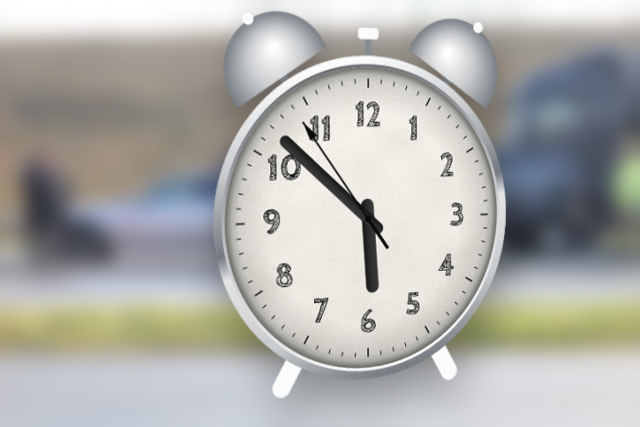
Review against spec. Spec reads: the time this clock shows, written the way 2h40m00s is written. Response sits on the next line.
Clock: 5h51m54s
